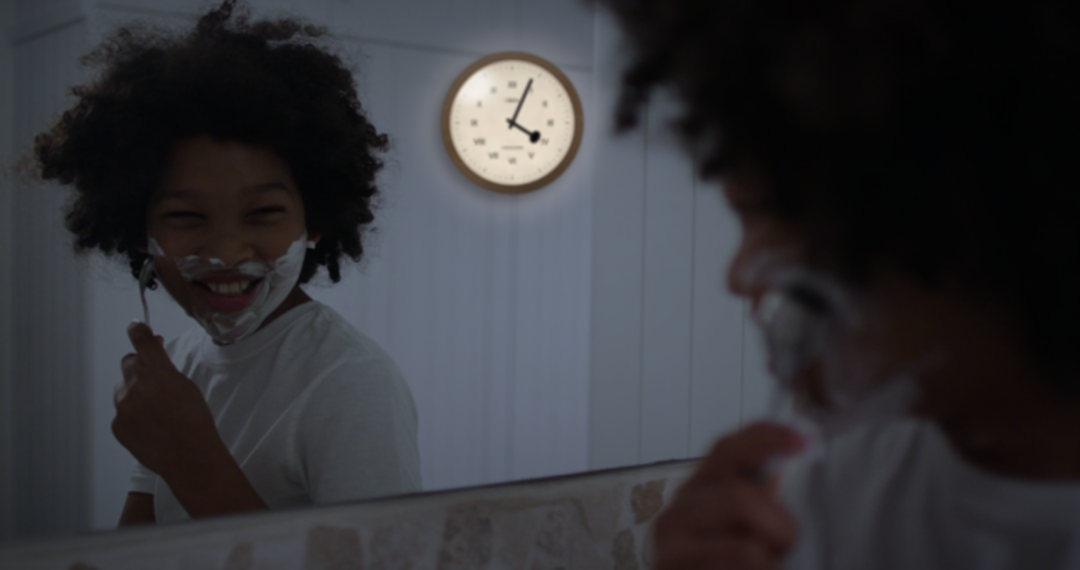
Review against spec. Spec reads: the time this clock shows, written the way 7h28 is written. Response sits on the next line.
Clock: 4h04
